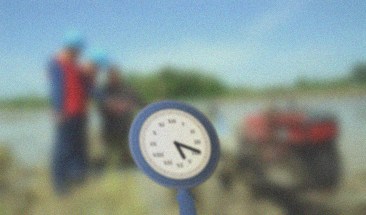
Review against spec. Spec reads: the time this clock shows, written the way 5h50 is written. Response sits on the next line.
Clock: 5h19
